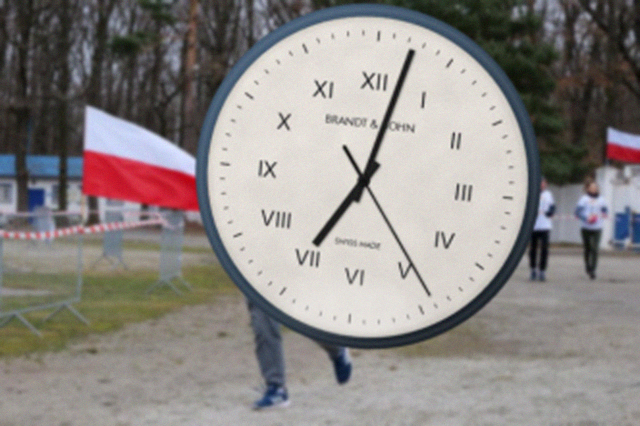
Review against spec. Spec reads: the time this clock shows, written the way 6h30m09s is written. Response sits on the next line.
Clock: 7h02m24s
